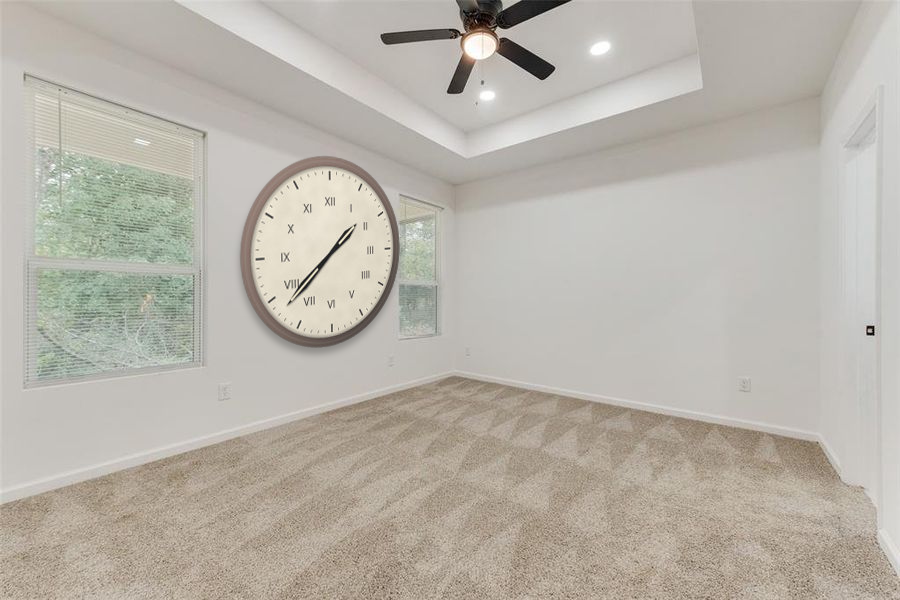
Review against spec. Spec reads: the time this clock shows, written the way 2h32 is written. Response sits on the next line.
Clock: 1h38
